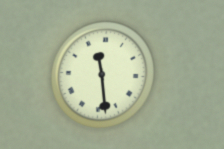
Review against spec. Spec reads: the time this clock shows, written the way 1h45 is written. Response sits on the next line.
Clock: 11h28
